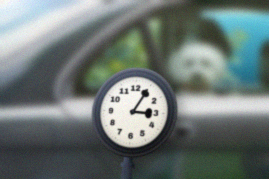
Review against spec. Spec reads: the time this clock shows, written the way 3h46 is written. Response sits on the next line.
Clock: 3h05
